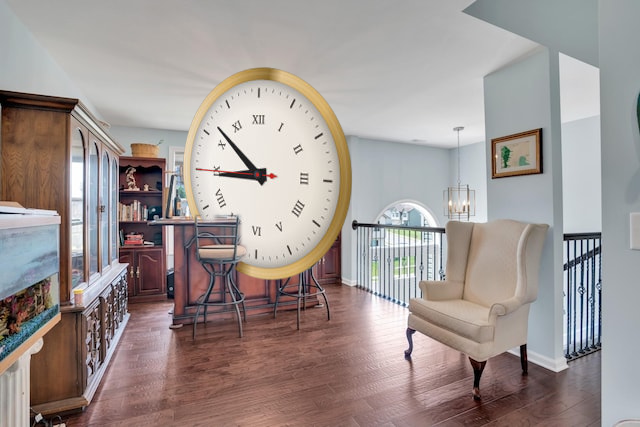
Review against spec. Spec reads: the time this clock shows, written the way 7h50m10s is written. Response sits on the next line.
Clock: 8h51m45s
